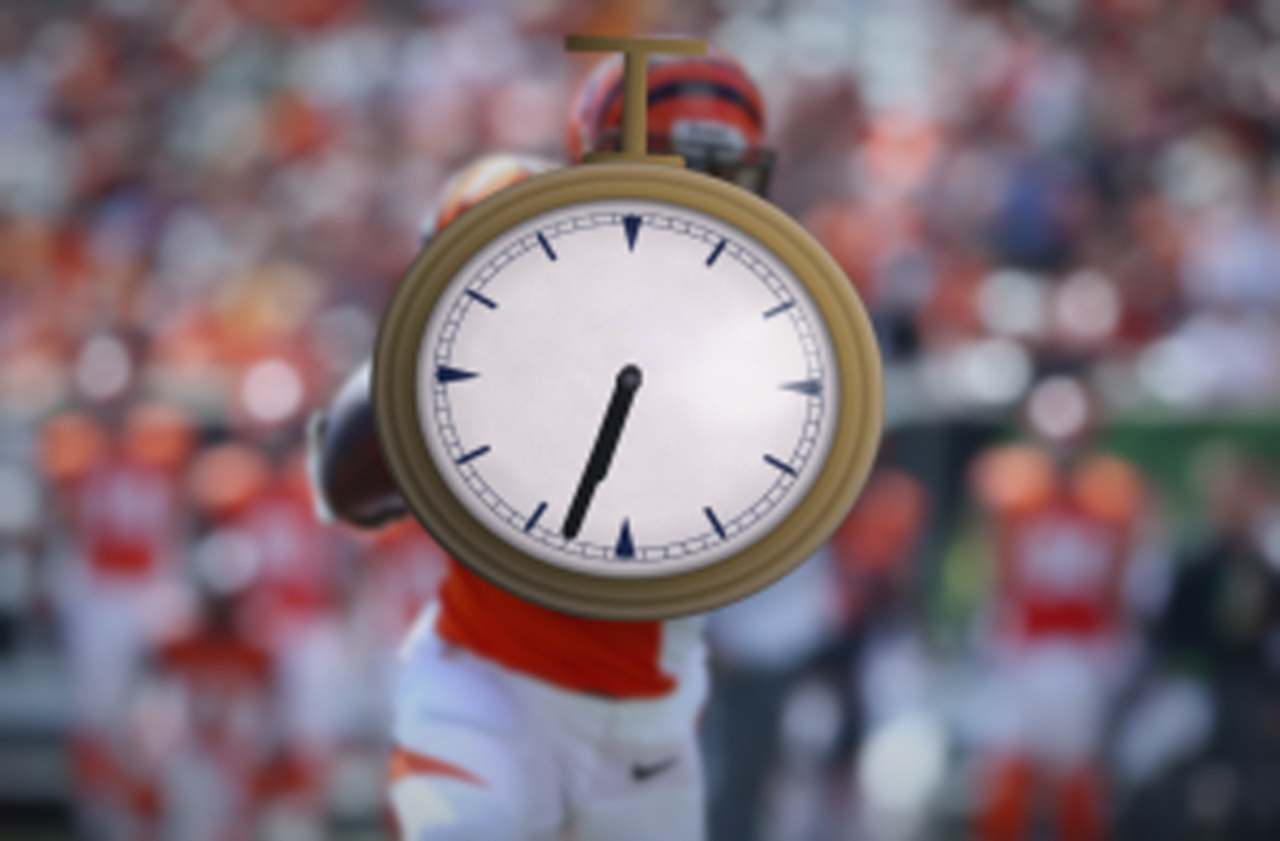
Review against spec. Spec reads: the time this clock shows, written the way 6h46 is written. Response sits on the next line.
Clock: 6h33
